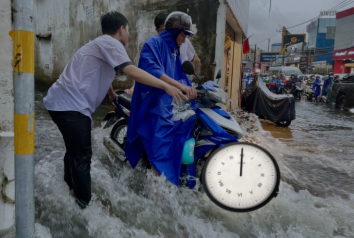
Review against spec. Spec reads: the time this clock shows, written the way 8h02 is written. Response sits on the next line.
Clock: 12h00
